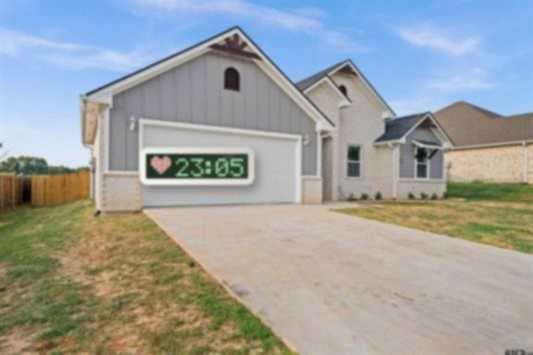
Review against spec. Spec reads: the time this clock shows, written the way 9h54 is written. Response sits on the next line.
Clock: 23h05
